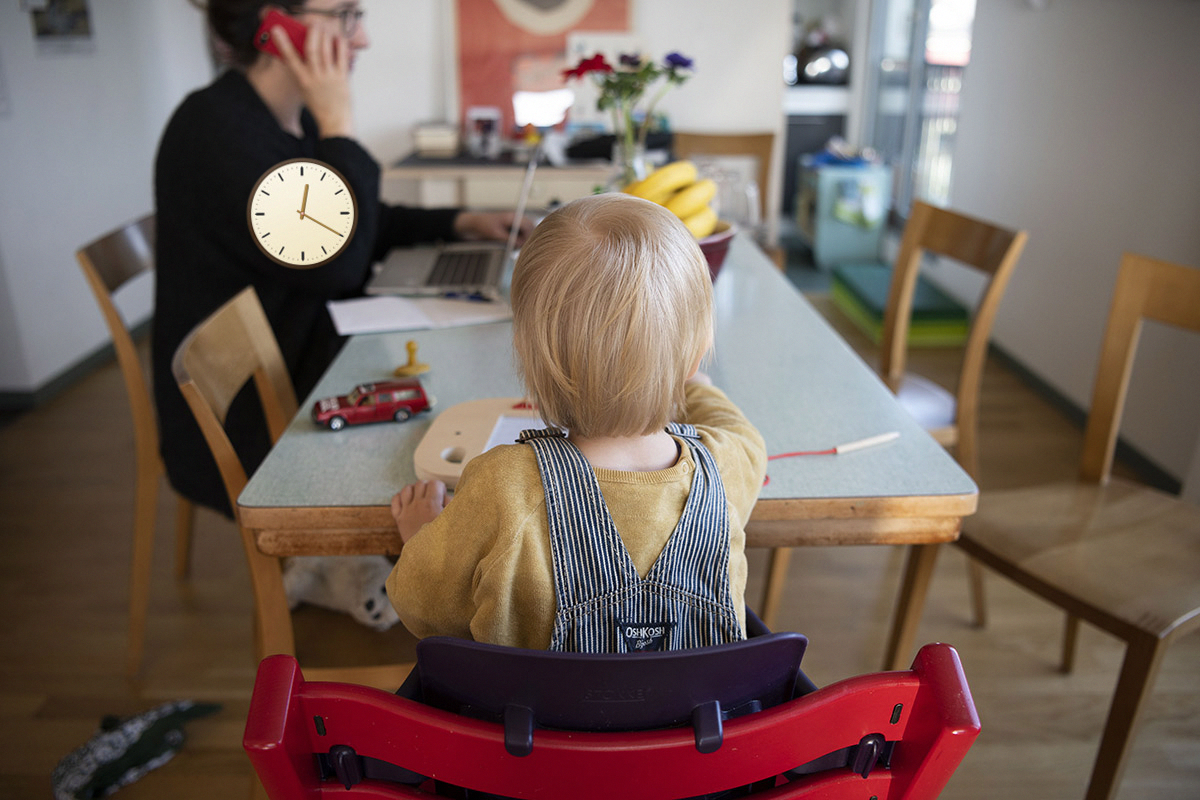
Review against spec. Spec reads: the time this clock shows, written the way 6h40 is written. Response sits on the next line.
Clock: 12h20
